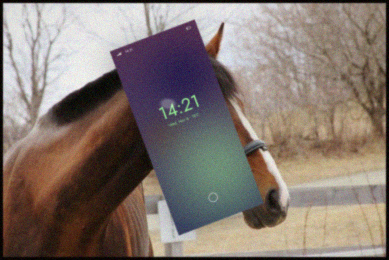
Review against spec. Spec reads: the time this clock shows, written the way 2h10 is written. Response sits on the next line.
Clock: 14h21
